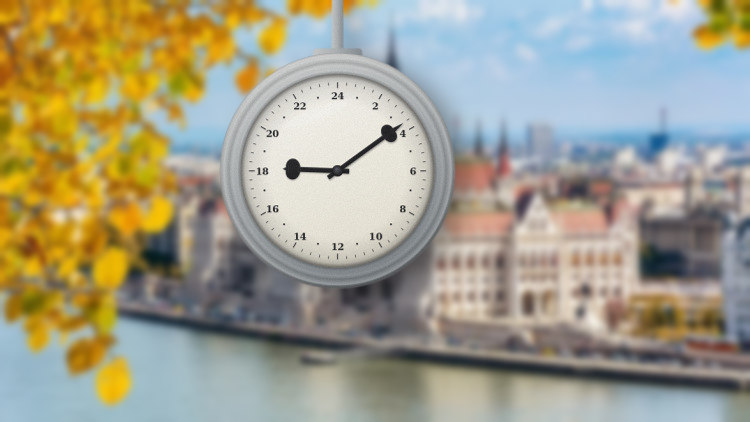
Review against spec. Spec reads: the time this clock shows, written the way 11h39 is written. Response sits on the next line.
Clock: 18h09
